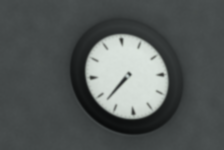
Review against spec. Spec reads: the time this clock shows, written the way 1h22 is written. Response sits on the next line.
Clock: 7h38
